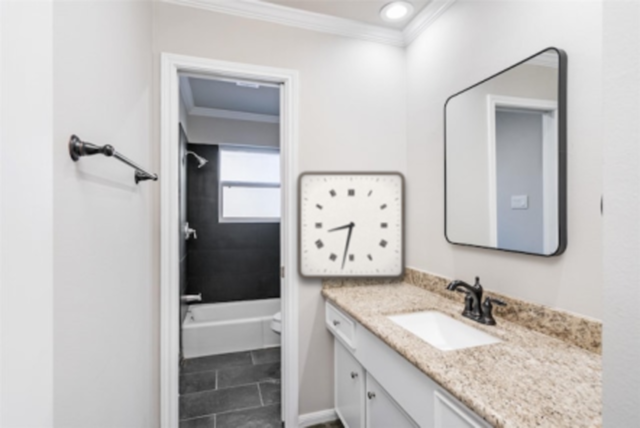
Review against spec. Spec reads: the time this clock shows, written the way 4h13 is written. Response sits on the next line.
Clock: 8h32
